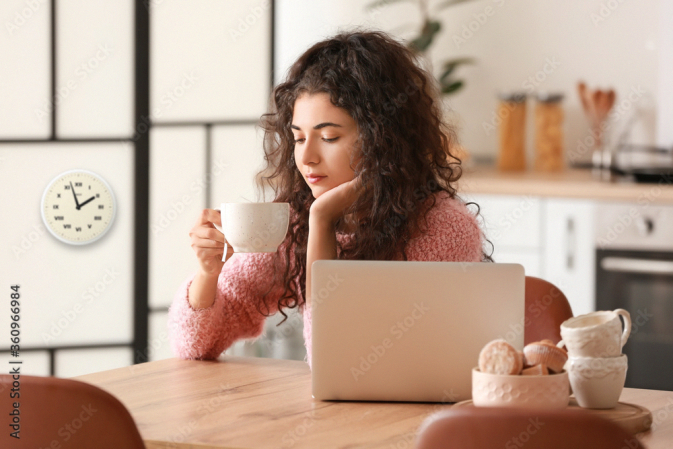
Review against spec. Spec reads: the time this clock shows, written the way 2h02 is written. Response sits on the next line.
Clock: 1h57
